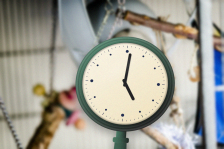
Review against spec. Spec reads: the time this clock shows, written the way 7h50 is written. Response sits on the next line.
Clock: 5h01
